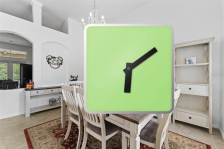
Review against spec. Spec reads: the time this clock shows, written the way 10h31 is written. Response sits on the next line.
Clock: 6h09
